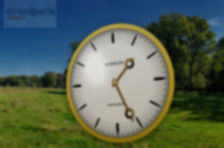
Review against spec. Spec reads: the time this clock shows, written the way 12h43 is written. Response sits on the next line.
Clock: 1h26
